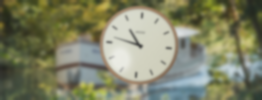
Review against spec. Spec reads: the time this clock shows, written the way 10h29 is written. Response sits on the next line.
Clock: 10h47
